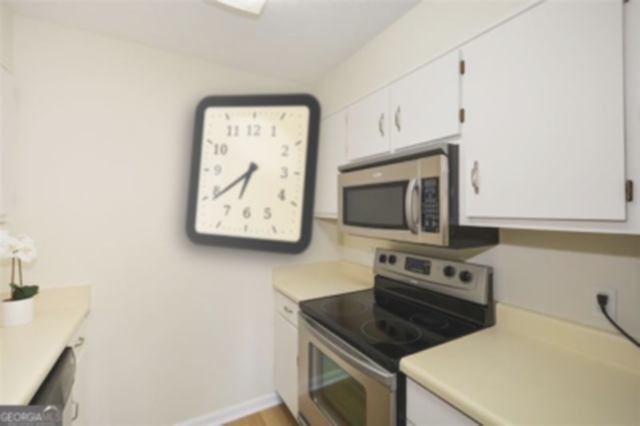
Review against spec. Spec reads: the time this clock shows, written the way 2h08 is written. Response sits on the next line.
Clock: 6h39
